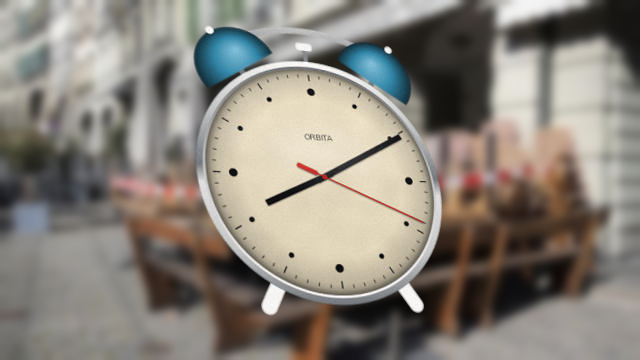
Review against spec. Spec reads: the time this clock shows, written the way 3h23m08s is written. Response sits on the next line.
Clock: 8h10m19s
